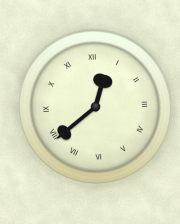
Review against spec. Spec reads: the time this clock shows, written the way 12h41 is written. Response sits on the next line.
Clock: 12h39
